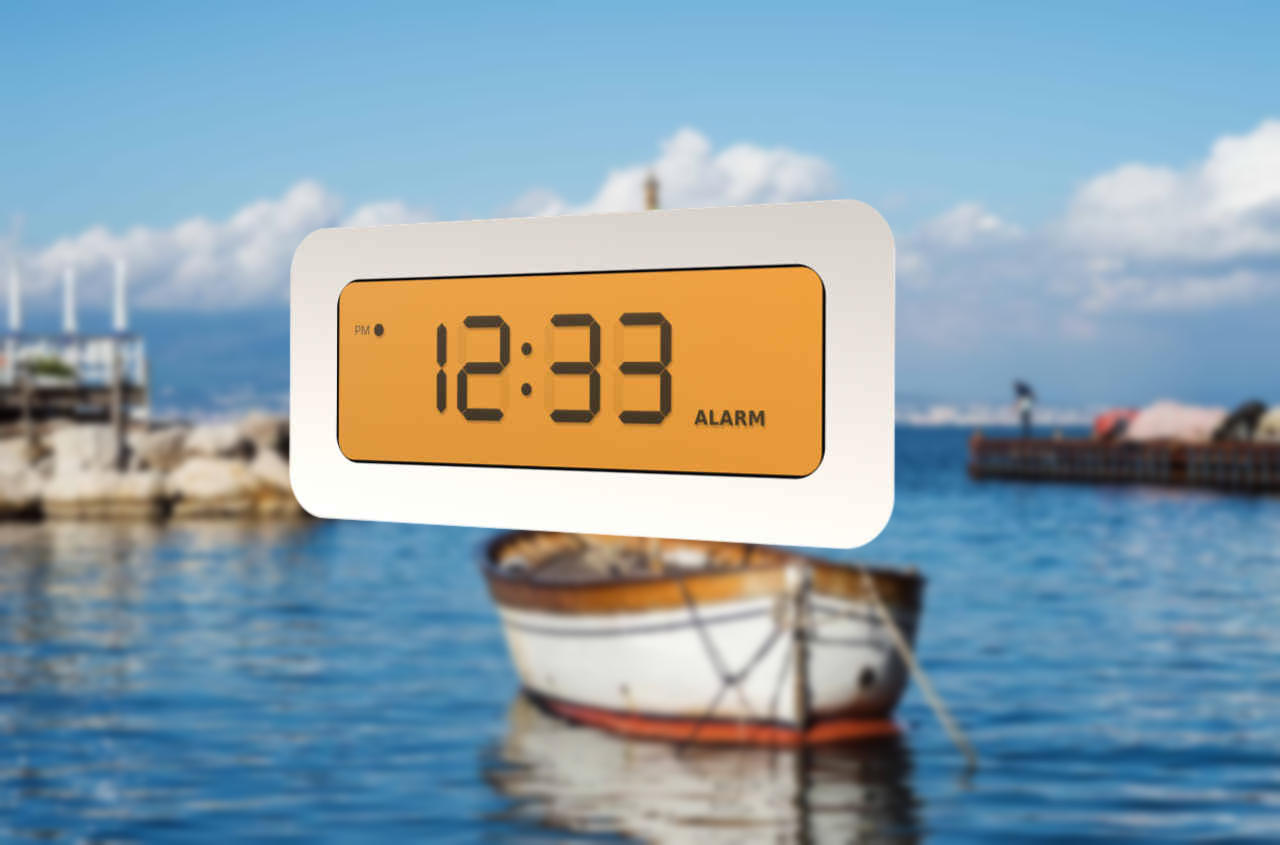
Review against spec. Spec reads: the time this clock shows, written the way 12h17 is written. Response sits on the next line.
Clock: 12h33
